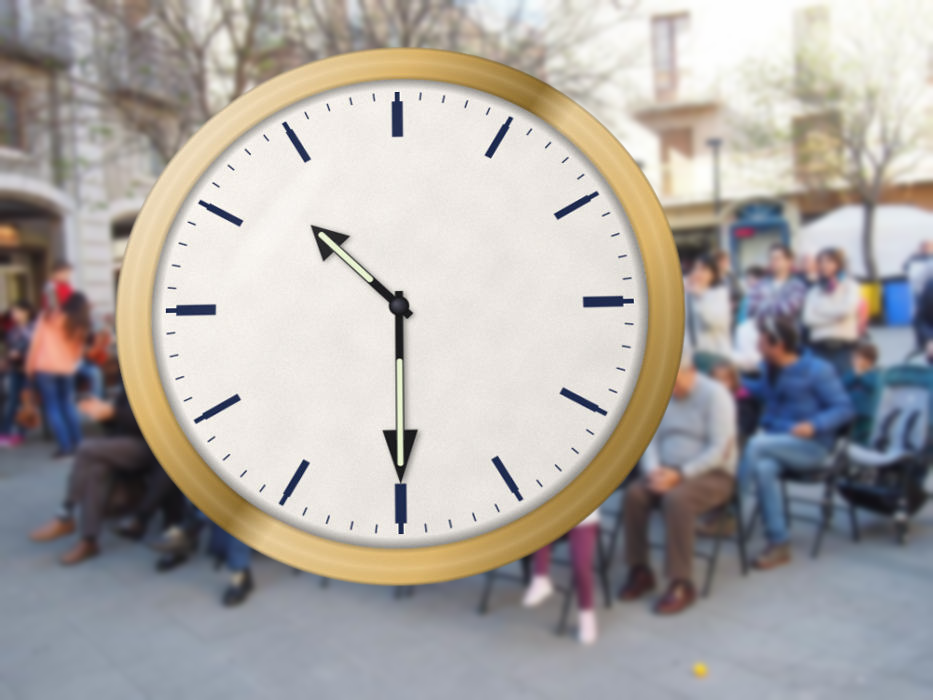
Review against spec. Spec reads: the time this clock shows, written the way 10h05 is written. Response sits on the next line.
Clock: 10h30
